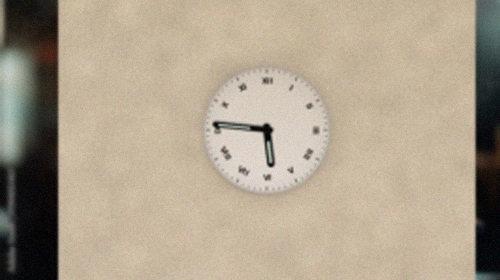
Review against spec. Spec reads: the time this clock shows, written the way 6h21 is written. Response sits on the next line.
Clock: 5h46
